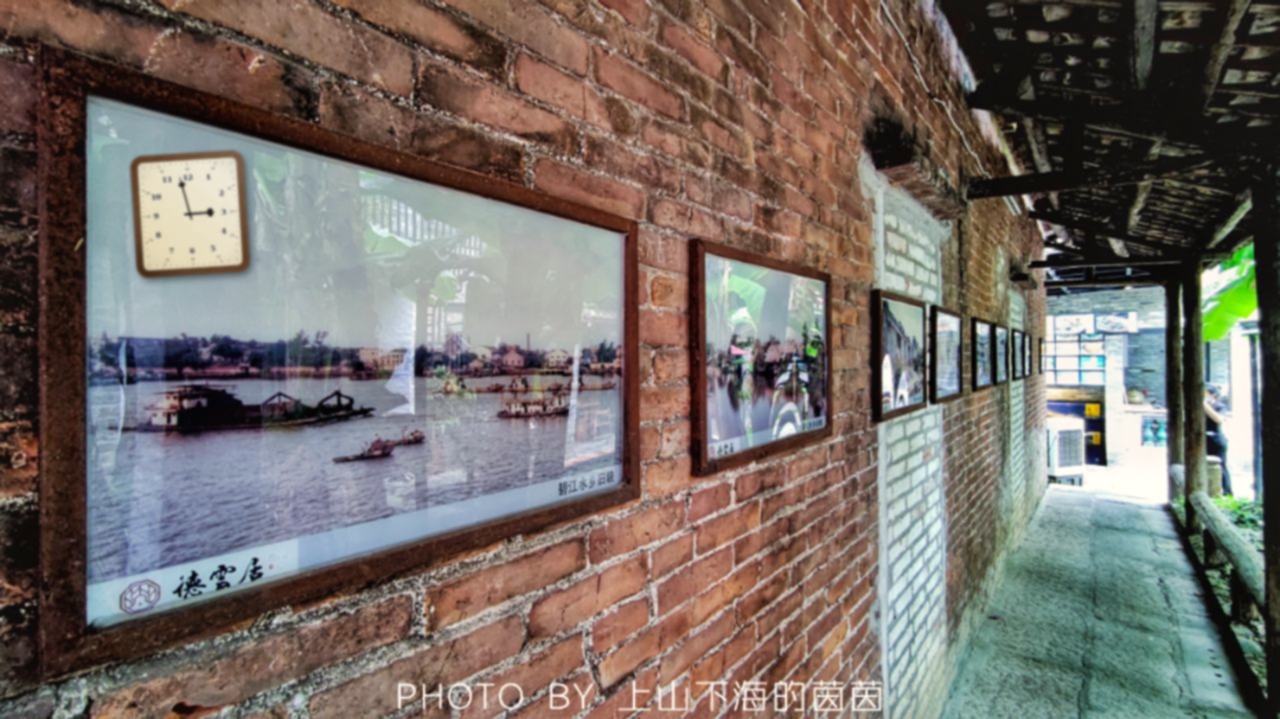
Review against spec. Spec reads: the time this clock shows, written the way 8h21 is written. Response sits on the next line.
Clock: 2h58
